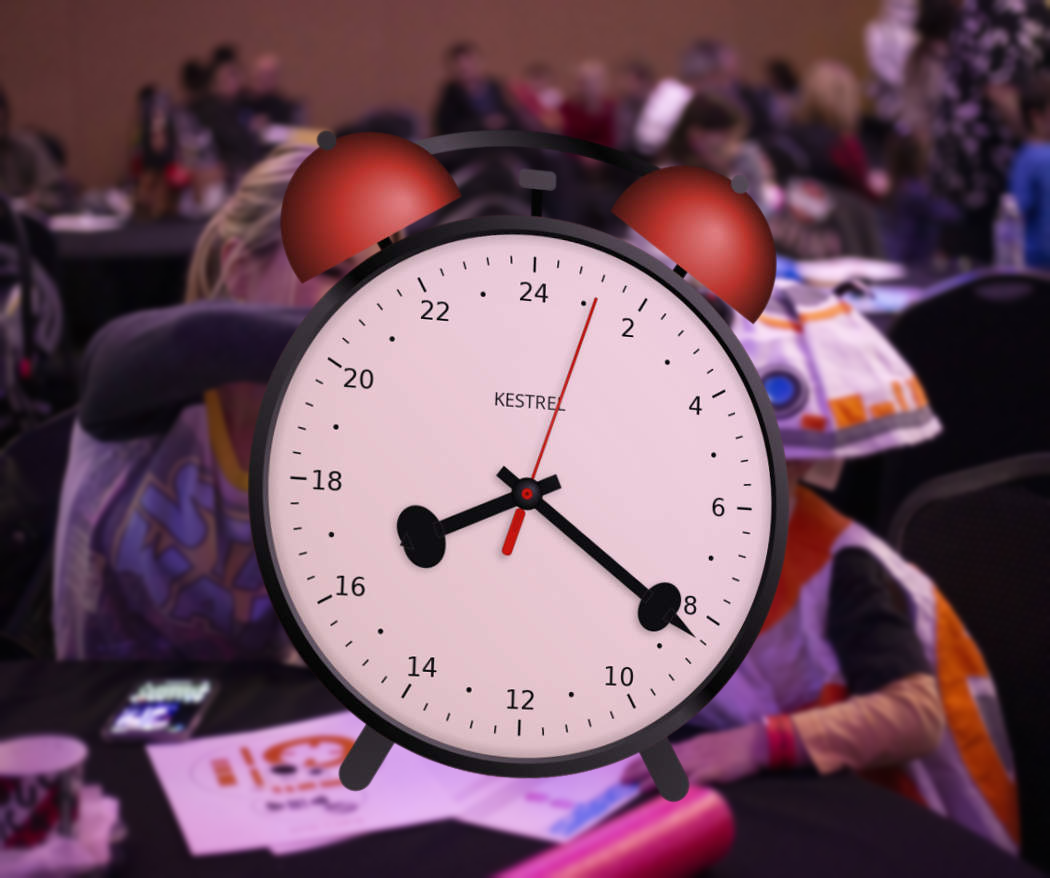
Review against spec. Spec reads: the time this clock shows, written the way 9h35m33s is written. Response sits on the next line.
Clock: 16h21m03s
